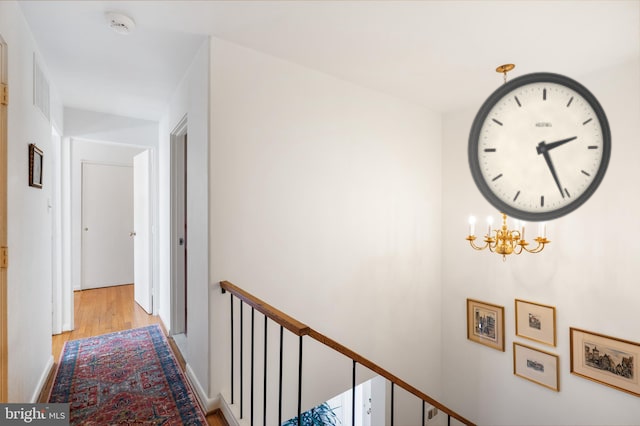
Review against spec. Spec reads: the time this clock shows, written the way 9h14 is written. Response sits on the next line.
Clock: 2h26
